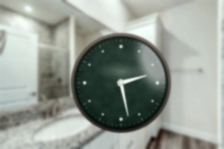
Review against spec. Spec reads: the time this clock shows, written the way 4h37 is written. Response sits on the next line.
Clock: 2h28
